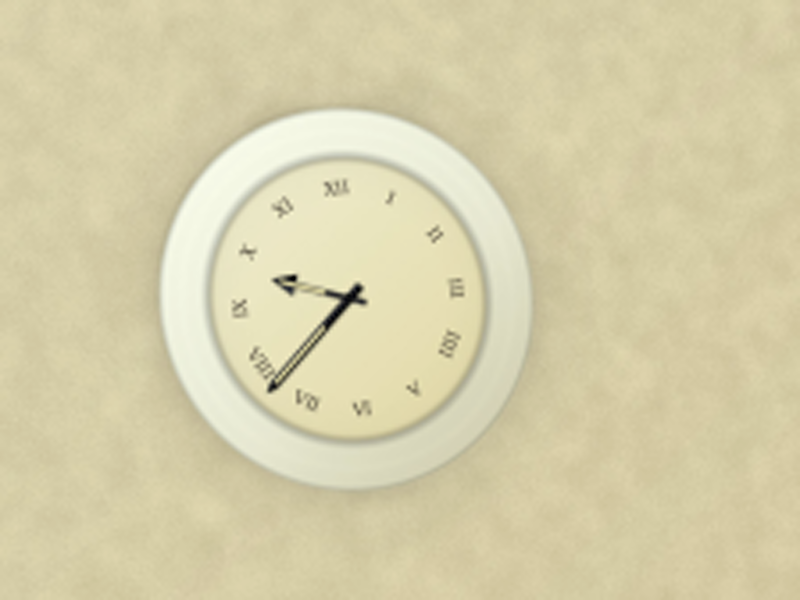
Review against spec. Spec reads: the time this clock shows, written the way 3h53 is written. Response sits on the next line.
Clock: 9h38
